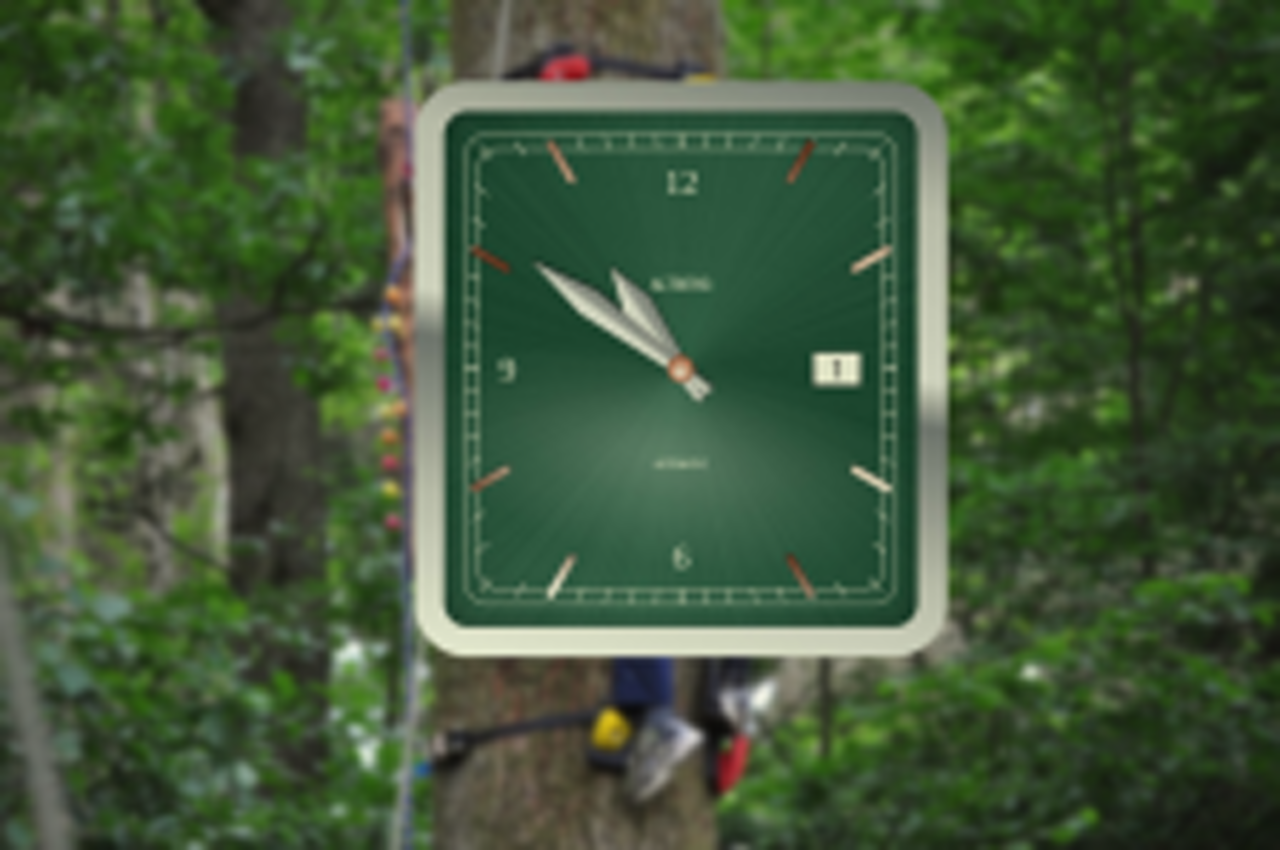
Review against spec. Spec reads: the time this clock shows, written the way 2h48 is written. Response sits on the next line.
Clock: 10h51
